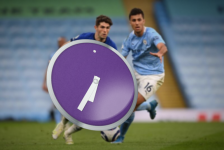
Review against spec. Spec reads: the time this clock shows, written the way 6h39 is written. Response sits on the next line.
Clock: 6h35
